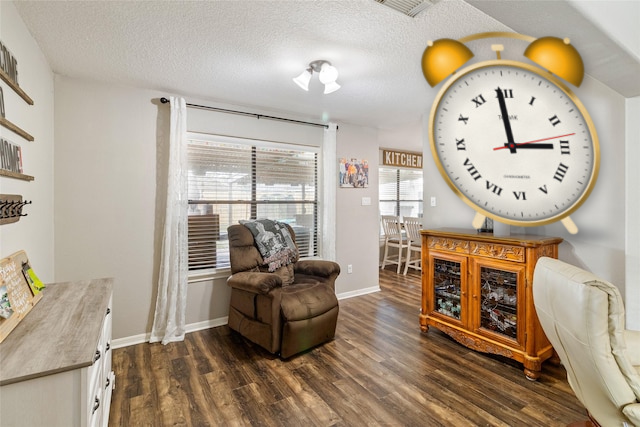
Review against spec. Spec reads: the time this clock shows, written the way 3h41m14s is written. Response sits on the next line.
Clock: 2h59m13s
